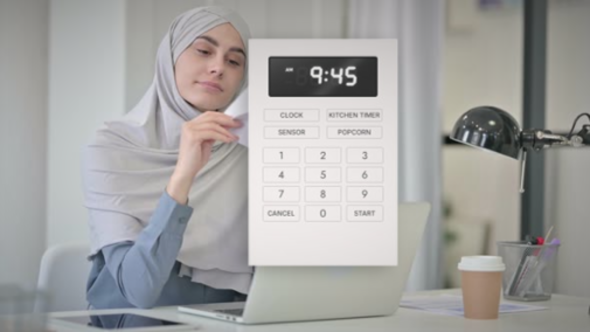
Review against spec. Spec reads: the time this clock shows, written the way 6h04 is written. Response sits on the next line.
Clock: 9h45
